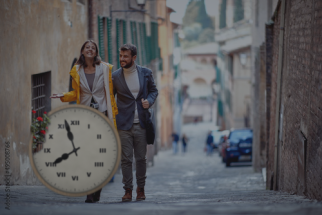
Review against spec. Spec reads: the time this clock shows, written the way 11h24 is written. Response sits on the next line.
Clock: 7h57
